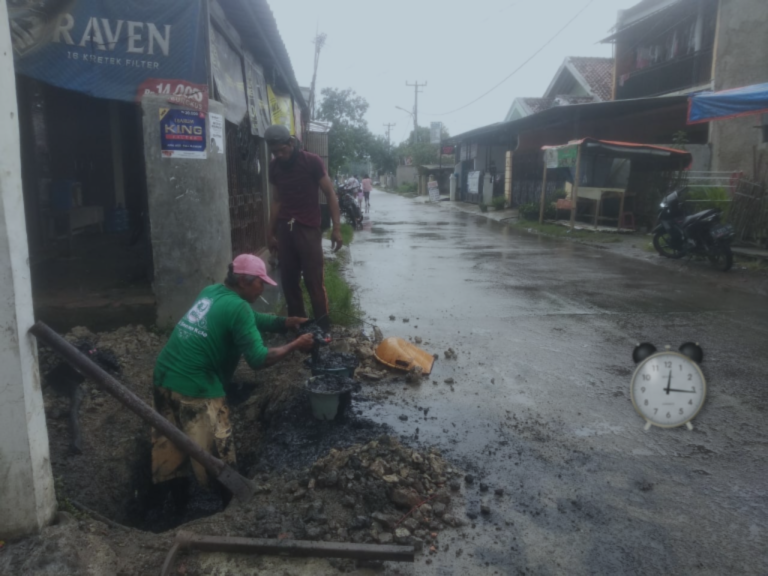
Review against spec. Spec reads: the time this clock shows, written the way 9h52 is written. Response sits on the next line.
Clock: 12h16
